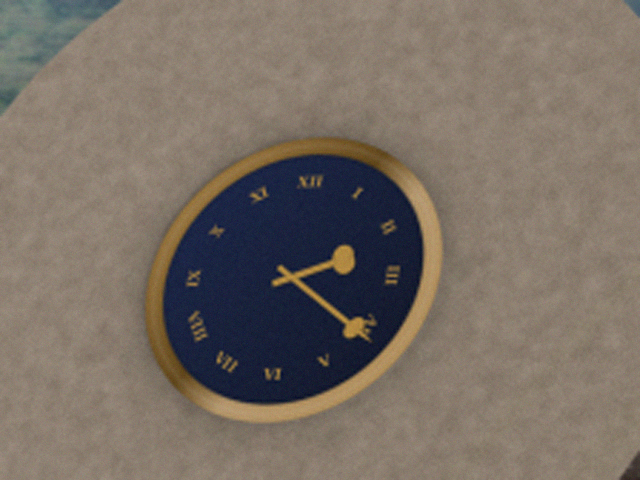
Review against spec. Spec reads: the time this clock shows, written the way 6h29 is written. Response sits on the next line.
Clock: 2h21
